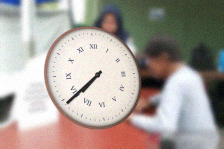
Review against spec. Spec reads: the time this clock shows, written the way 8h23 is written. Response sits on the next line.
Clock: 7h39
